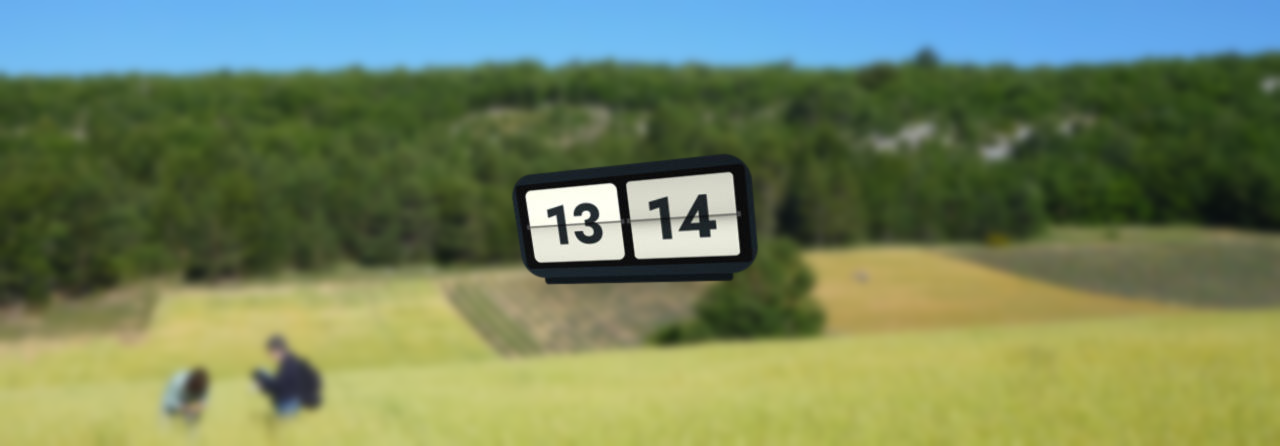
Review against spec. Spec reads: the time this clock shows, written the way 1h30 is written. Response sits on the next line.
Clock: 13h14
